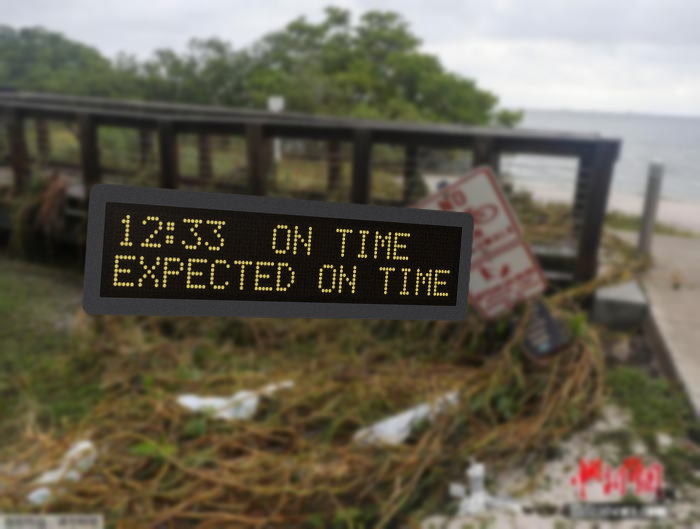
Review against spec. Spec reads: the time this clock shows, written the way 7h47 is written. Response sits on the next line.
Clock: 12h33
